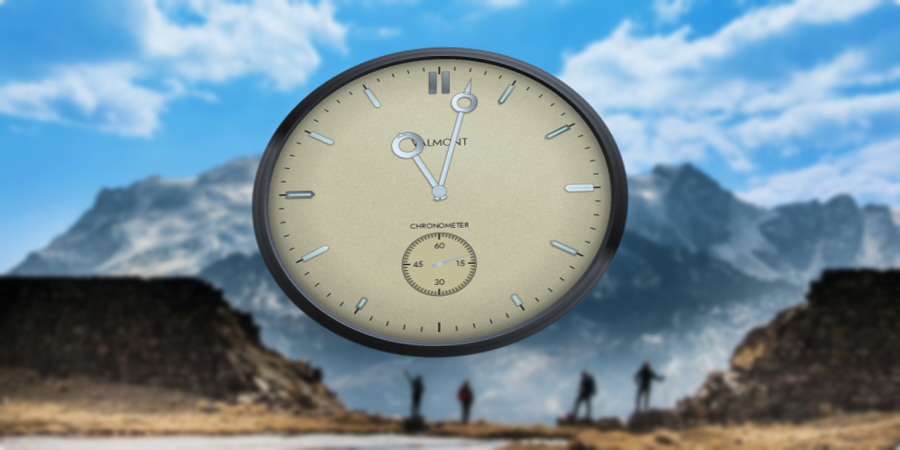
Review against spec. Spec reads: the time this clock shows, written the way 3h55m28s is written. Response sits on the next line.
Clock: 11h02m12s
